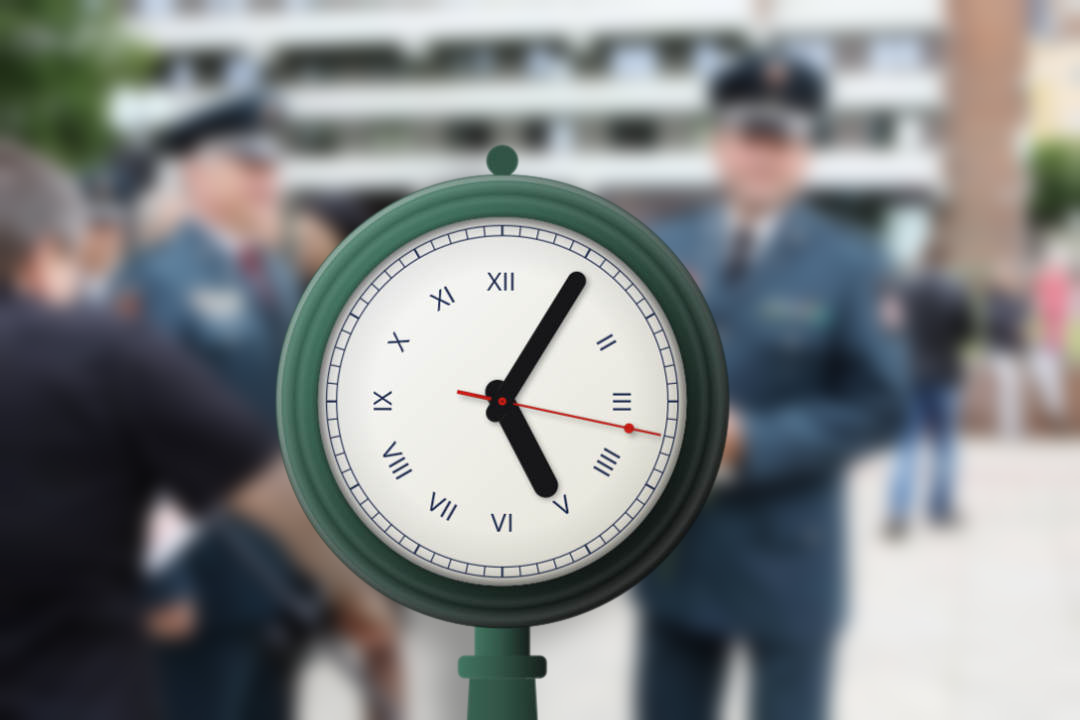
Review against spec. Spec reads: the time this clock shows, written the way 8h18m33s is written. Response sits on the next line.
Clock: 5h05m17s
